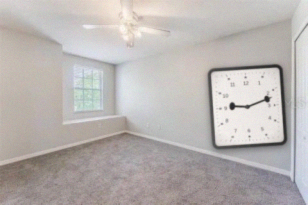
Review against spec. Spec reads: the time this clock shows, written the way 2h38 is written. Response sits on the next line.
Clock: 9h12
